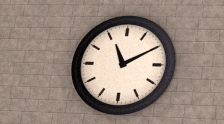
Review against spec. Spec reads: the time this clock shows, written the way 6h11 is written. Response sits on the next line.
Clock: 11h10
